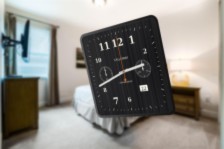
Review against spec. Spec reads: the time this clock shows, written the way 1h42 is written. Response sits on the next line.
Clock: 2h42
